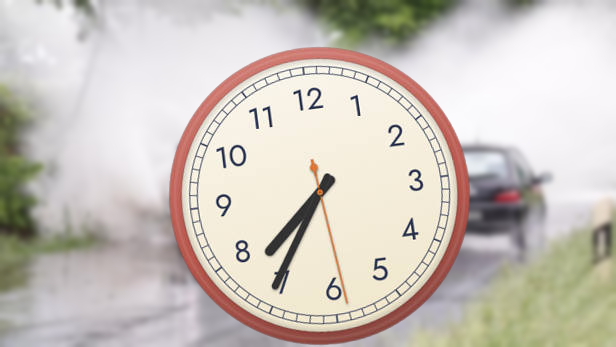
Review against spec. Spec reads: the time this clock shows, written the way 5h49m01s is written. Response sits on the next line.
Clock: 7h35m29s
